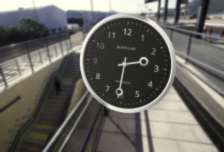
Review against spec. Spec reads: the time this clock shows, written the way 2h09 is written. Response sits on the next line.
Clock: 2h31
